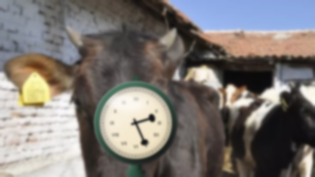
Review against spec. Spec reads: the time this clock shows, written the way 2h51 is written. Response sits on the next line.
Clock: 2h26
